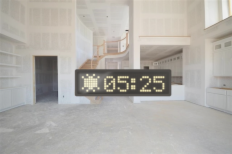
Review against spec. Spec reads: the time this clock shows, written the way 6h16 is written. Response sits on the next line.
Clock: 5h25
